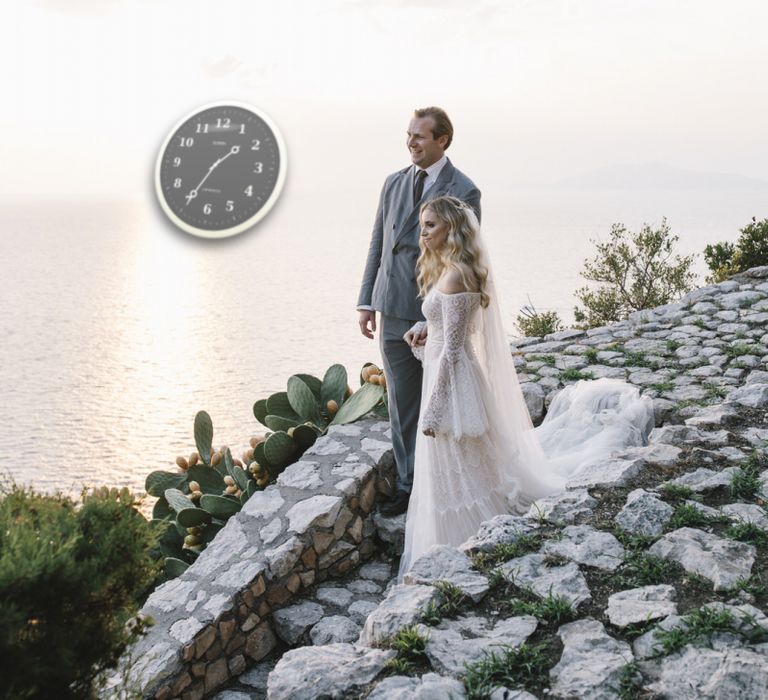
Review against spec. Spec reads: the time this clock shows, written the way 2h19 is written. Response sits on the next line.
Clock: 1h35
